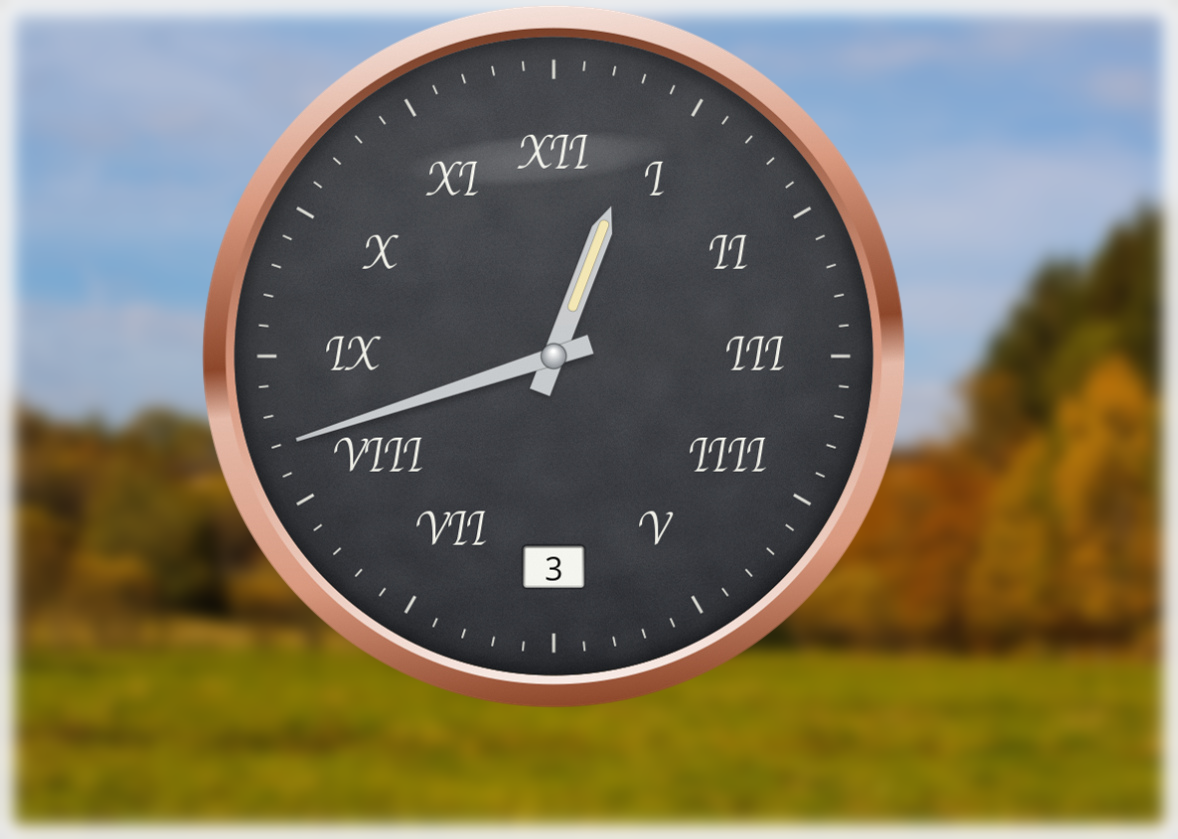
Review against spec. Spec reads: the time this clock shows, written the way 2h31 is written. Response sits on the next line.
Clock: 12h42
